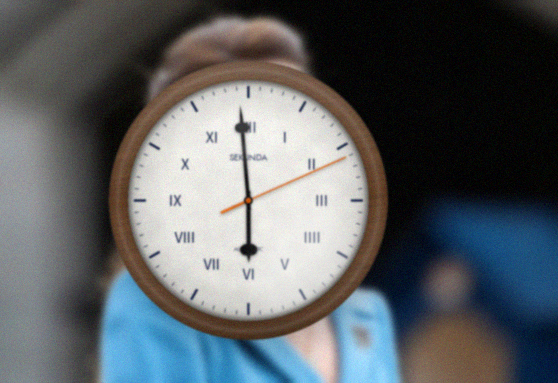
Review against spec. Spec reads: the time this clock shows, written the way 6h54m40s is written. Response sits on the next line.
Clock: 5h59m11s
